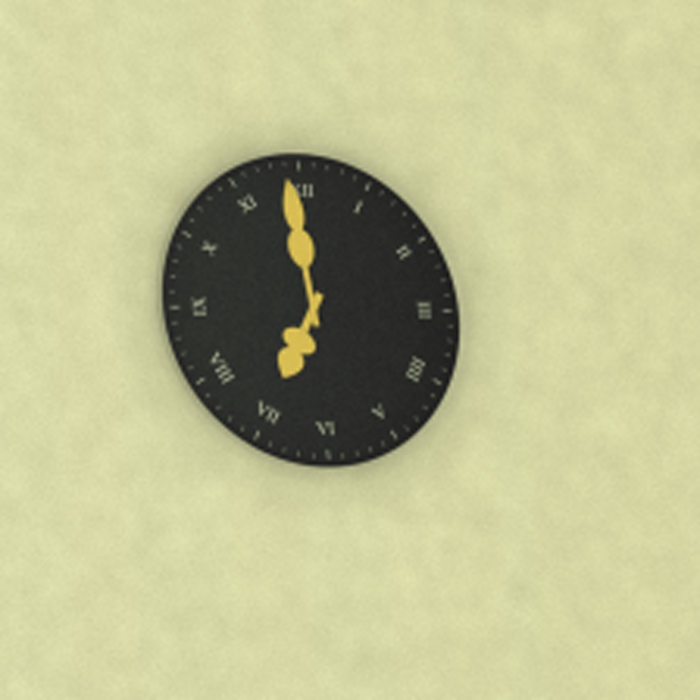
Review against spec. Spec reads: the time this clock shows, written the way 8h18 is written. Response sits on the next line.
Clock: 6h59
